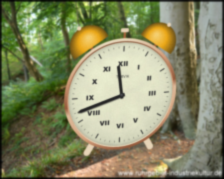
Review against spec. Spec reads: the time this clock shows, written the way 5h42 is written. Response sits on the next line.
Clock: 11h42
